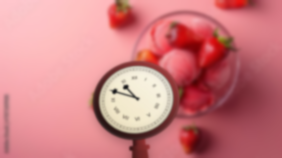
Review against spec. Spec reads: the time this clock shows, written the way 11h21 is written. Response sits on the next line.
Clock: 10h49
